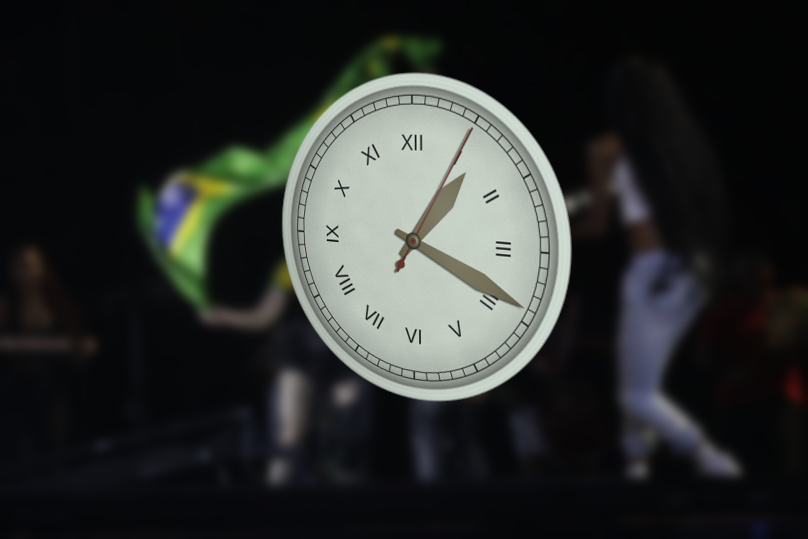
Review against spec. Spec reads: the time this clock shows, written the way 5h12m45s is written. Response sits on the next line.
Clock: 1h19m05s
